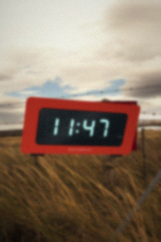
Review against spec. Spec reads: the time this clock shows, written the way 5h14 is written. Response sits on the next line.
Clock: 11h47
